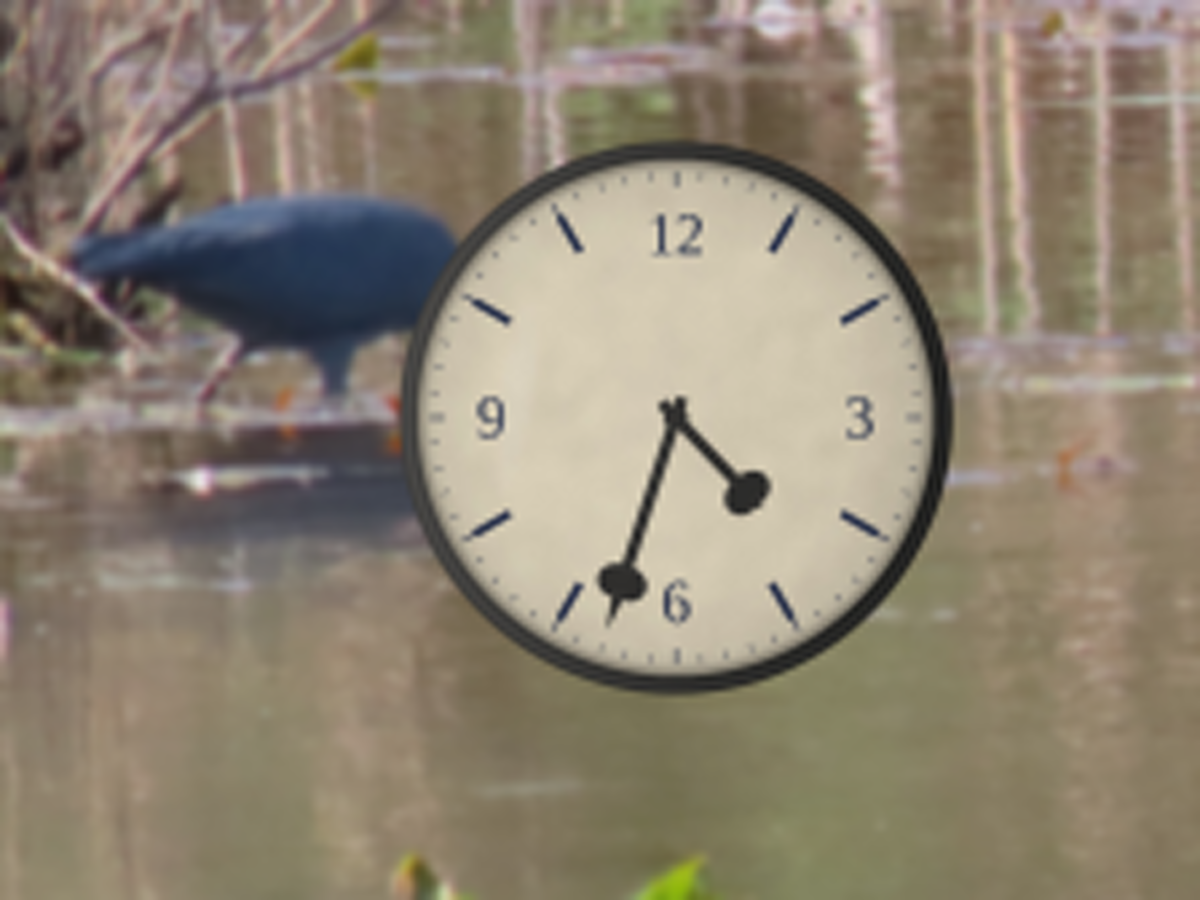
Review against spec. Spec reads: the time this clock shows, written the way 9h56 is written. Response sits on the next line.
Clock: 4h33
